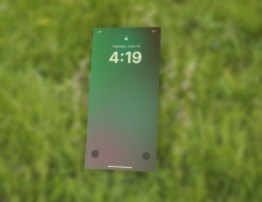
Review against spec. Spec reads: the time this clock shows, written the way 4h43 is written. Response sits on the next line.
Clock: 4h19
